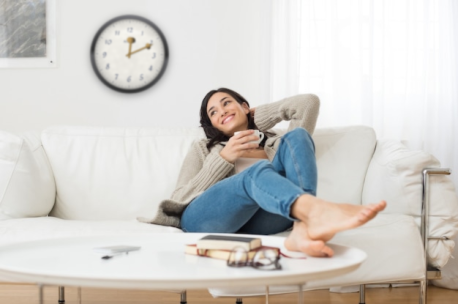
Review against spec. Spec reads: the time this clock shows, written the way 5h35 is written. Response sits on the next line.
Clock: 12h11
